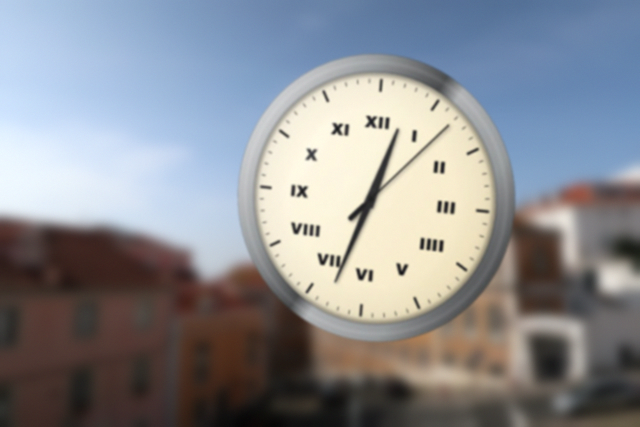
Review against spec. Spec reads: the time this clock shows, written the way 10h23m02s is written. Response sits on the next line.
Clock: 12h33m07s
